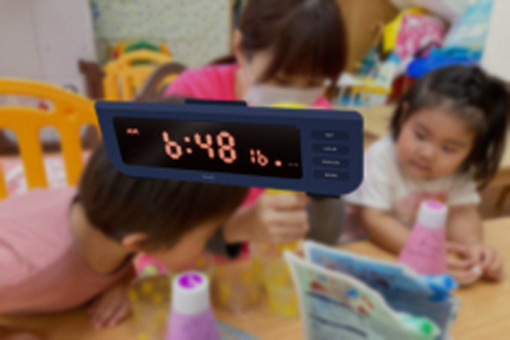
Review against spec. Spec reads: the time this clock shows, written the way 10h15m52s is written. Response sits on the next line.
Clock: 6h48m16s
